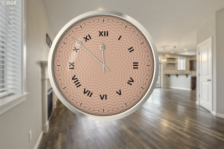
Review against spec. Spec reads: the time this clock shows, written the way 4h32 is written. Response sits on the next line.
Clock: 11h52
